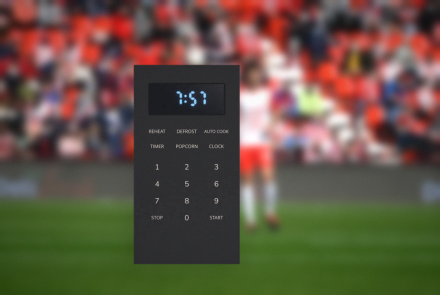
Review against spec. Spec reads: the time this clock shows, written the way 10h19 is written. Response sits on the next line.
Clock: 7h57
